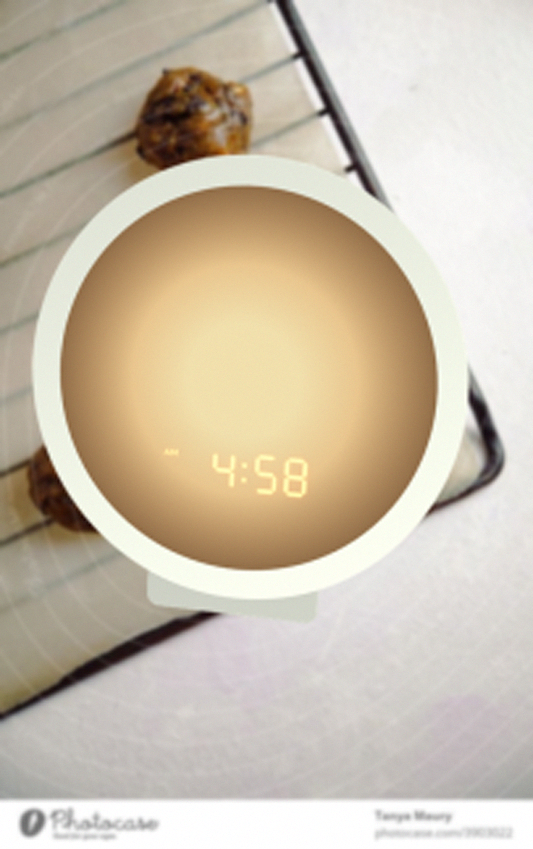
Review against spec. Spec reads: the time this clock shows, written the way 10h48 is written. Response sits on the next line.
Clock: 4h58
